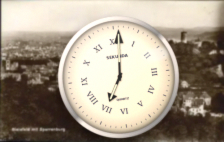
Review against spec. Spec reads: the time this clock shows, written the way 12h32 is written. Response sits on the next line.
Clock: 7h01
